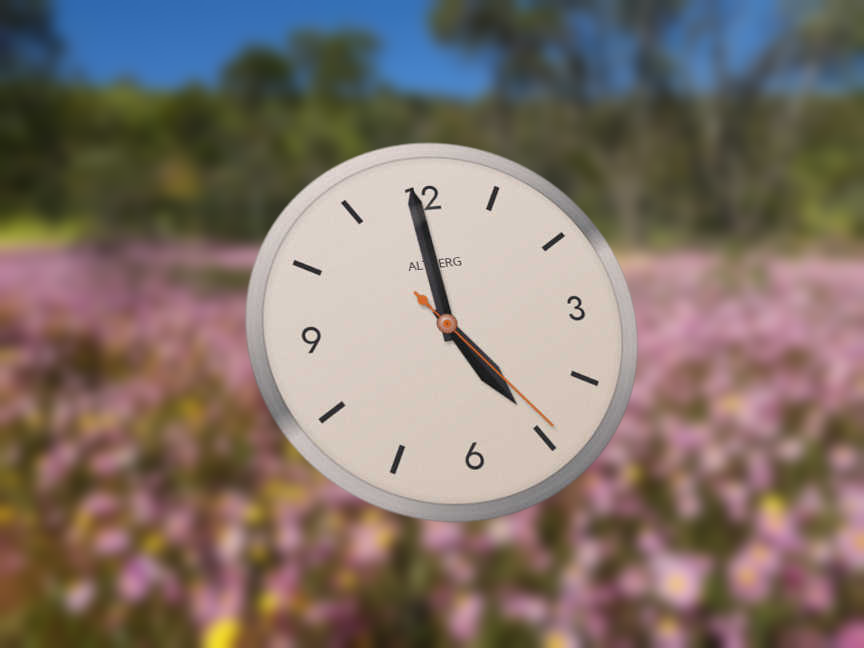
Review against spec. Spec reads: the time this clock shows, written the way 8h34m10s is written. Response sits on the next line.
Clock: 4h59m24s
